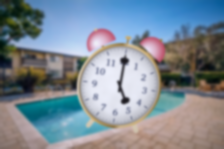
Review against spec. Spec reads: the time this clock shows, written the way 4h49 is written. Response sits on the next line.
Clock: 5h00
